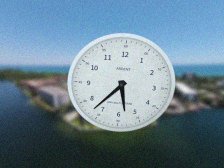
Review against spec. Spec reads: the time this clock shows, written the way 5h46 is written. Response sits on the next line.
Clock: 5h37
